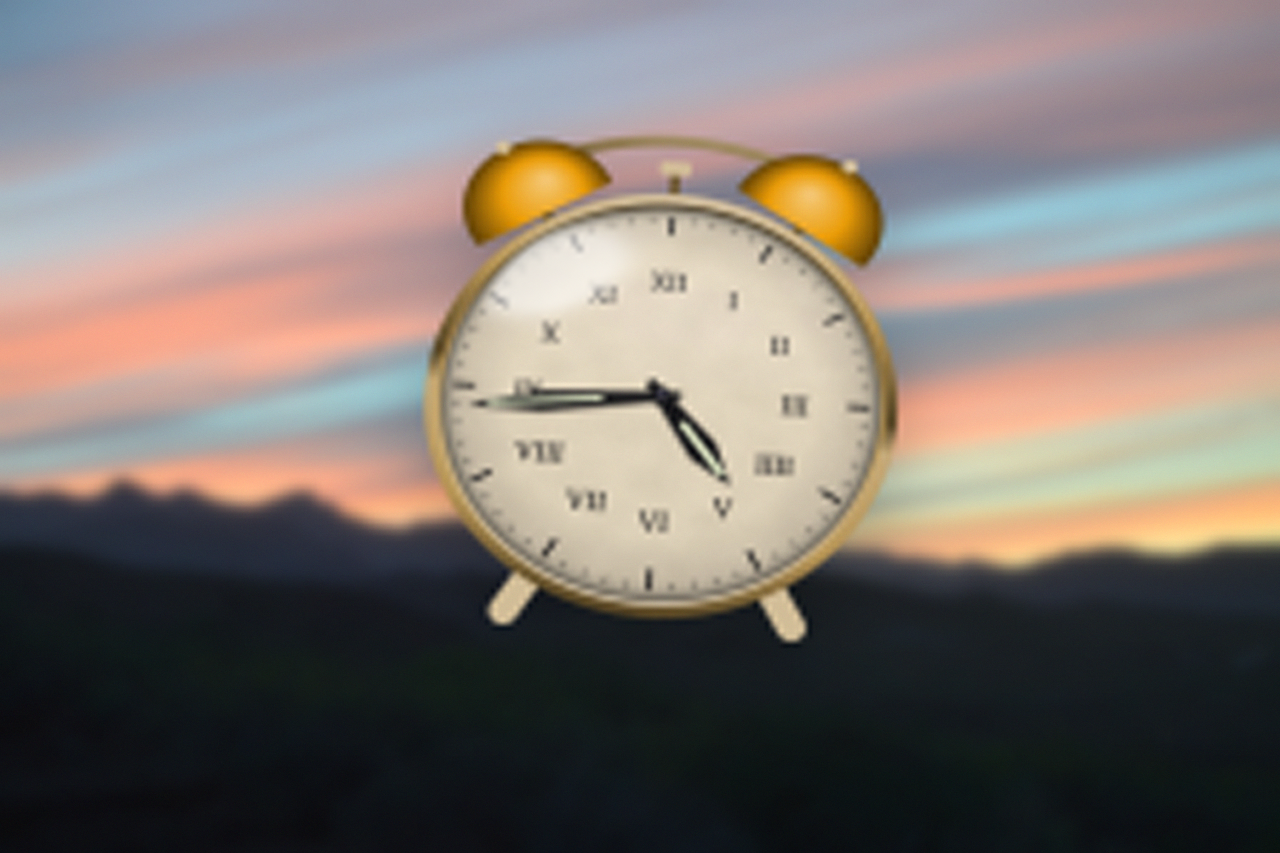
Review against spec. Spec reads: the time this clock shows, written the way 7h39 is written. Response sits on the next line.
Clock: 4h44
